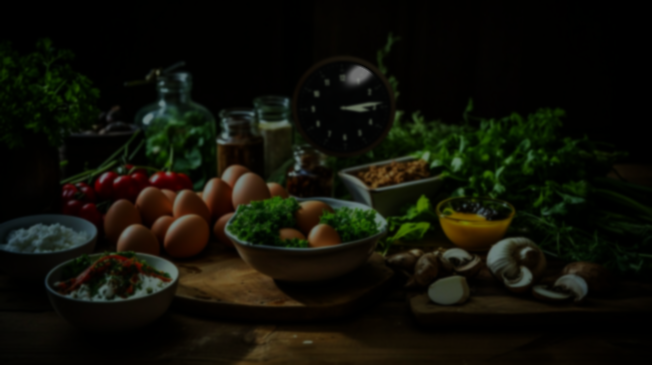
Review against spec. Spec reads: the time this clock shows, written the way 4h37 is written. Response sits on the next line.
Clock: 3h14
